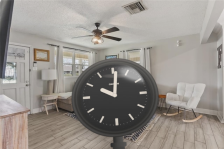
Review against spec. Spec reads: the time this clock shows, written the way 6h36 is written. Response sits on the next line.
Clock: 10h01
